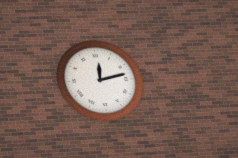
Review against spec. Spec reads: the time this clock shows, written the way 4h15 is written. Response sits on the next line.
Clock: 12h13
